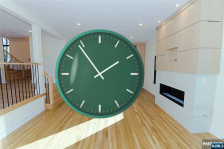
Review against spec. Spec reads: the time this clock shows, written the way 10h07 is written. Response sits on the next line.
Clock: 1h54
